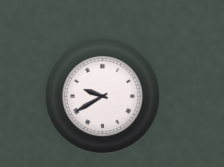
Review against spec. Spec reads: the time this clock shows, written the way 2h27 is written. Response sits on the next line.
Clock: 9h40
